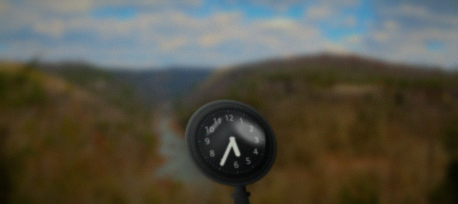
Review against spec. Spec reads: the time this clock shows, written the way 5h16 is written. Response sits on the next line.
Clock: 5h35
